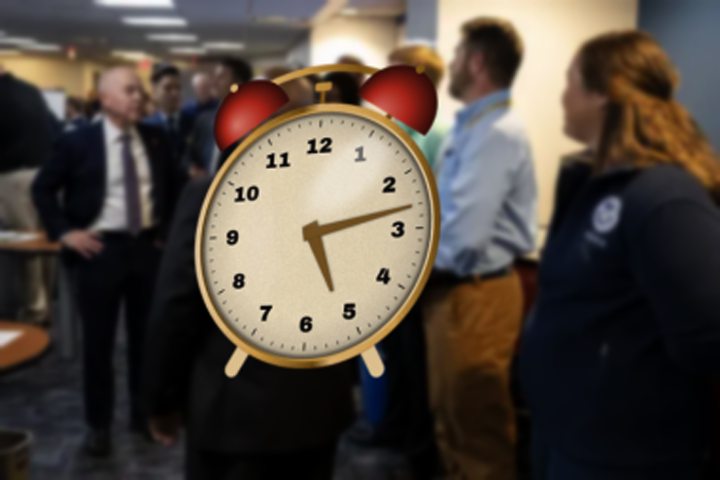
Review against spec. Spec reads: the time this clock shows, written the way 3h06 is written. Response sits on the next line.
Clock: 5h13
